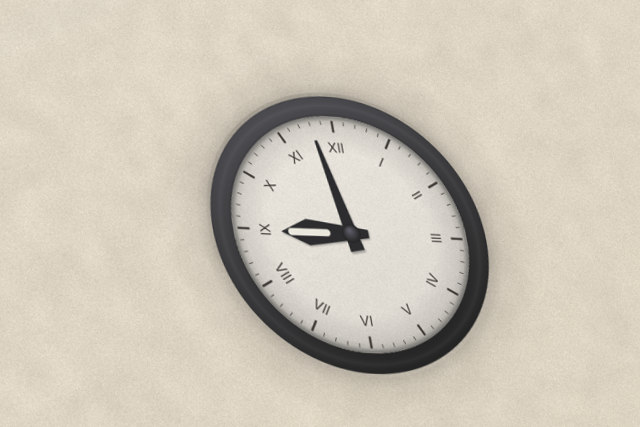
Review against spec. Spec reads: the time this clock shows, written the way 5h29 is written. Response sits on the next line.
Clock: 8h58
